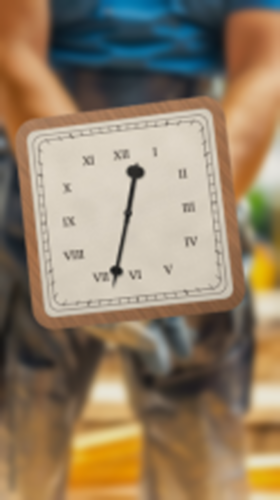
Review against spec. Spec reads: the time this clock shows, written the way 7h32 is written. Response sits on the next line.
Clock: 12h33
